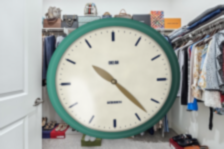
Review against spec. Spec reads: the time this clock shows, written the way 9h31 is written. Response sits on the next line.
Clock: 10h23
